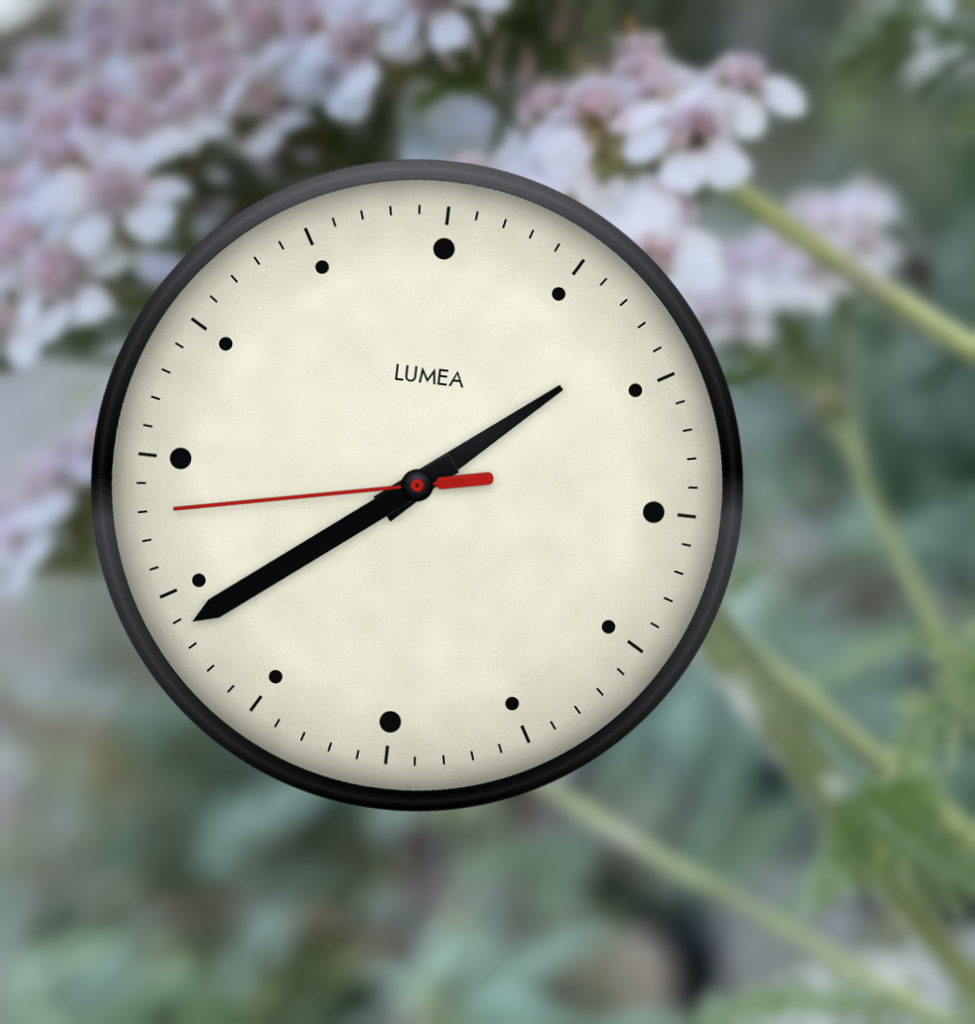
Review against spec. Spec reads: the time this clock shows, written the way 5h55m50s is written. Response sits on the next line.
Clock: 1h38m43s
